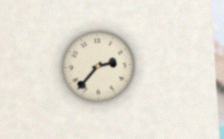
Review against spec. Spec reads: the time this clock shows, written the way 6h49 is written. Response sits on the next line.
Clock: 2h37
